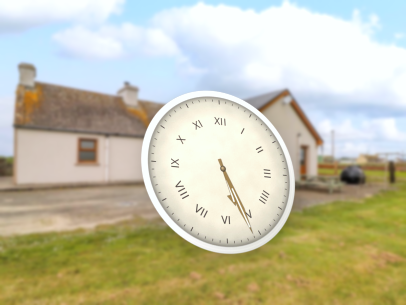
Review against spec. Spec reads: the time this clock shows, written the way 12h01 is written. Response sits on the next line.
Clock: 5h26
